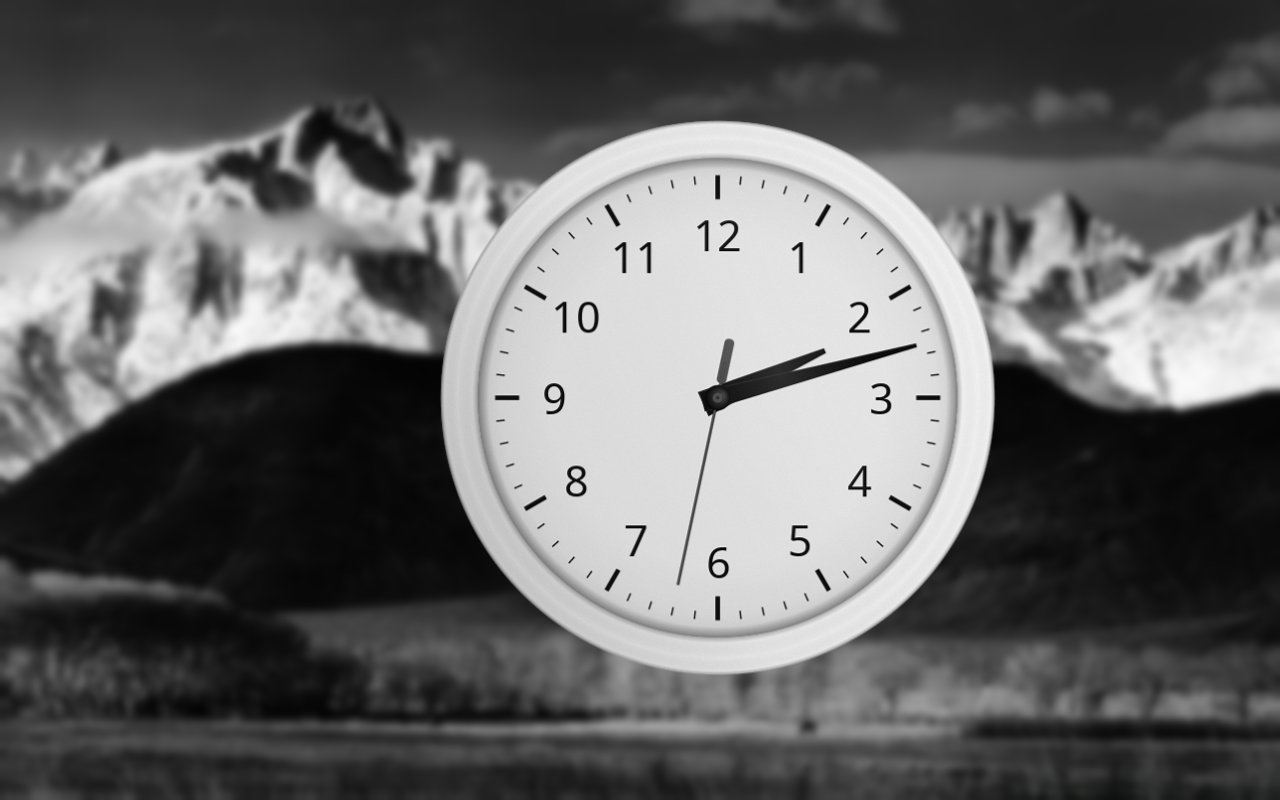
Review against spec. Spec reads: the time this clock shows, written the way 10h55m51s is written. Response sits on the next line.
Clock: 2h12m32s
